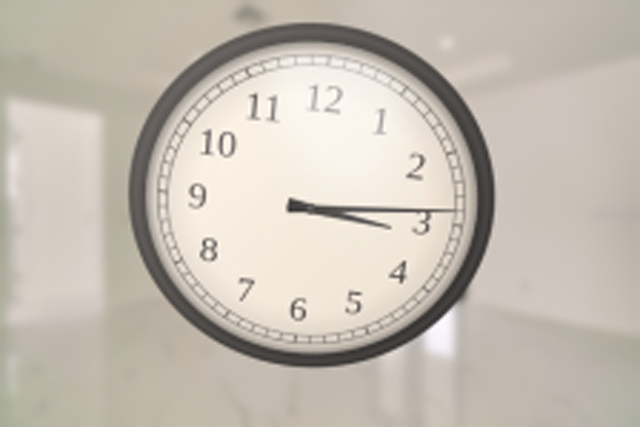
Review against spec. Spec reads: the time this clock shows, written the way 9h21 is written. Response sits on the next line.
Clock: 3h14
